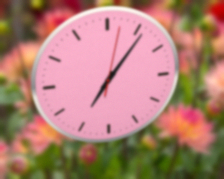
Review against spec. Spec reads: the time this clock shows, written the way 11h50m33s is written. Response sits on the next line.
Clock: 7h06m02s
